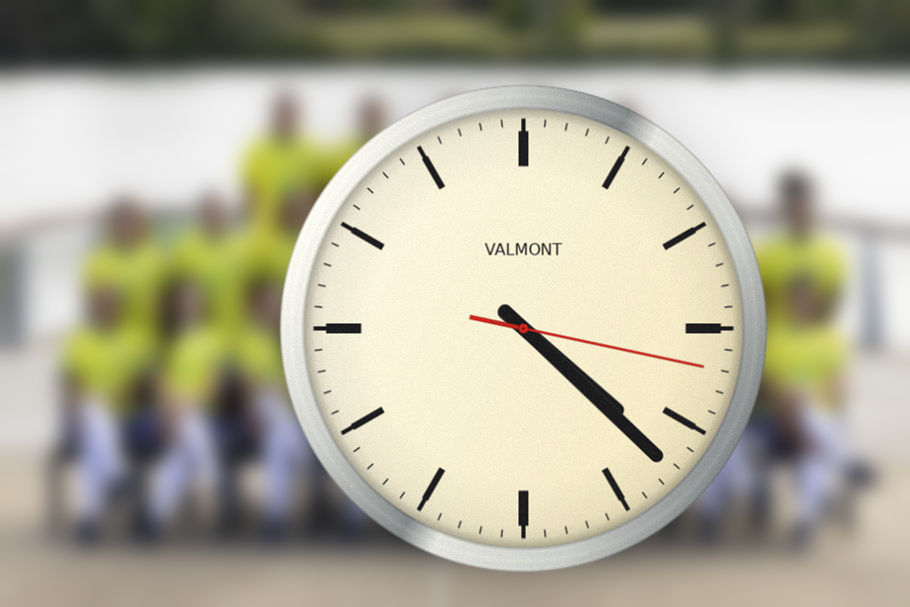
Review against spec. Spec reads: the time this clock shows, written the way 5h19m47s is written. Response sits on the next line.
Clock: 4h22m17s
